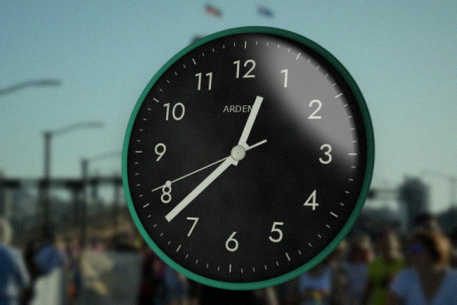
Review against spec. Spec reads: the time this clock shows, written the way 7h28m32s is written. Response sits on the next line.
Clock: 12h37m41s
